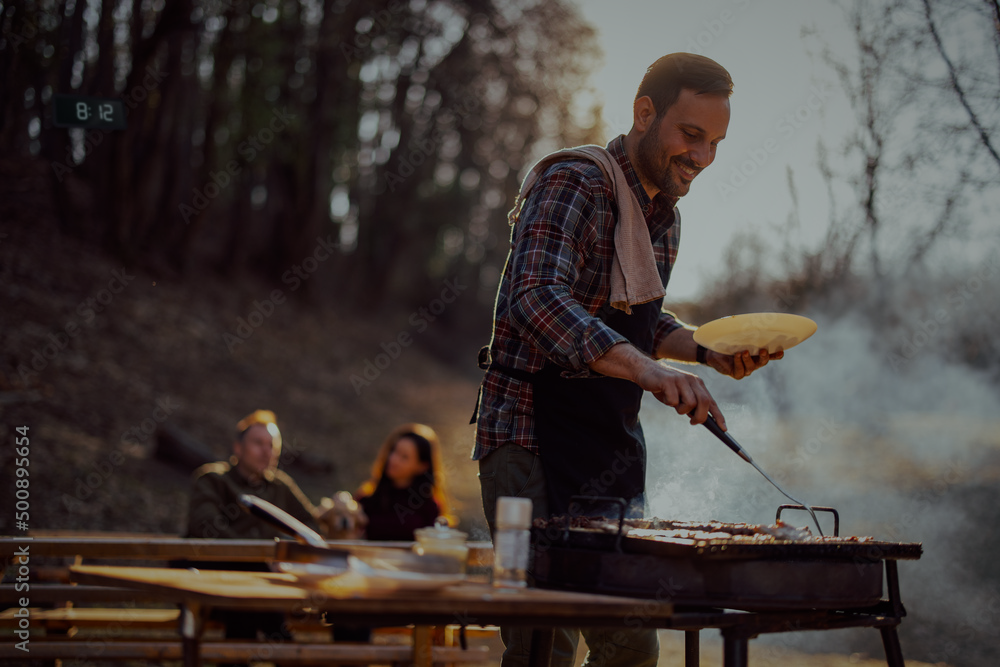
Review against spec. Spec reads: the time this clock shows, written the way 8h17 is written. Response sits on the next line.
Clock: 8h12
